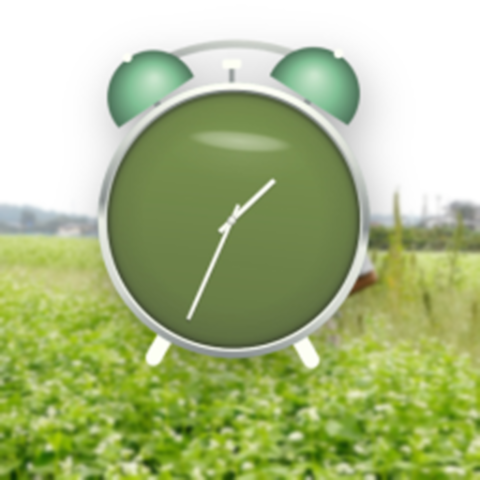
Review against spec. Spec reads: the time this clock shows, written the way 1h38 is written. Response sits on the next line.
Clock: 1h34
